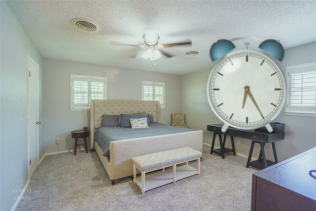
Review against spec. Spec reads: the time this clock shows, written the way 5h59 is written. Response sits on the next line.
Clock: 6h25
